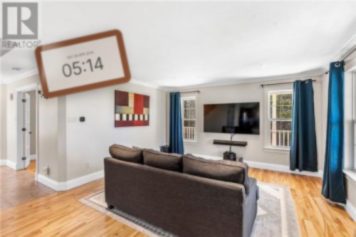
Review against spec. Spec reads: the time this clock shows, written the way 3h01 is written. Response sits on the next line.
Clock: 5h14
